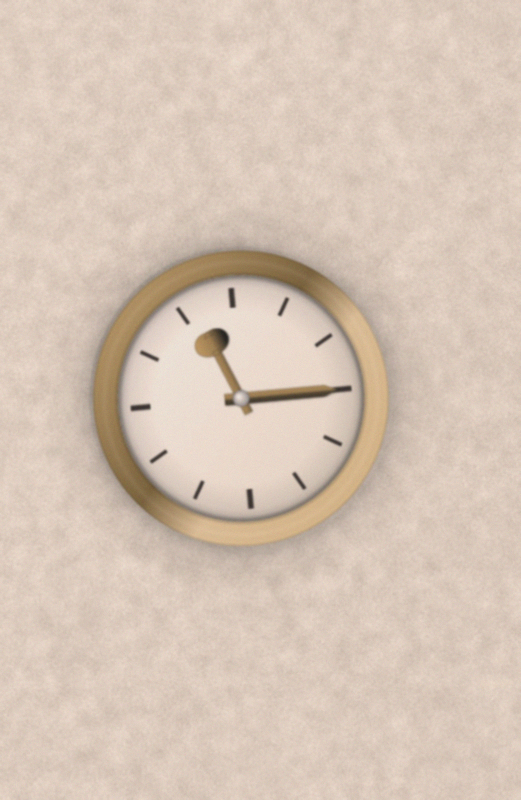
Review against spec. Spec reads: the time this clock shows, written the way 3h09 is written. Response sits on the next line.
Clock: 11h15
